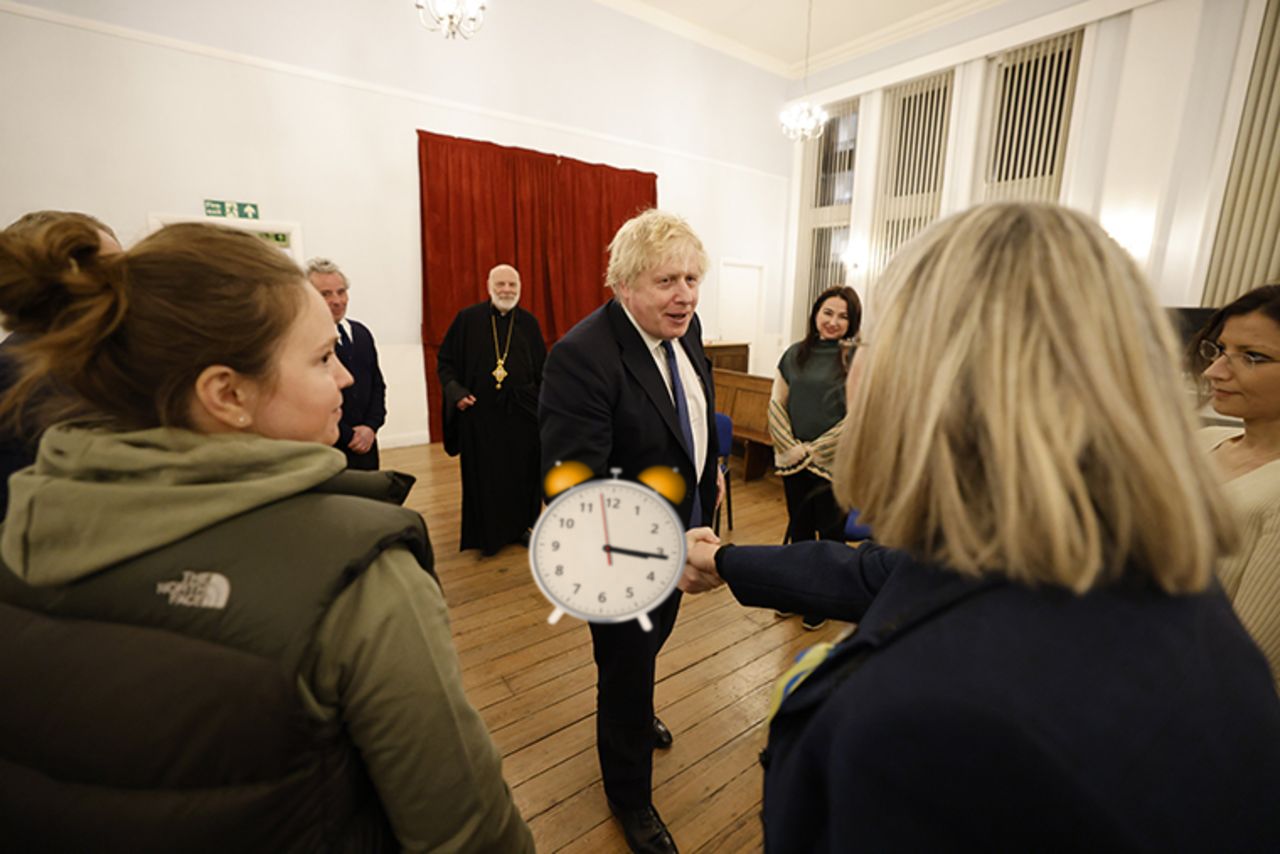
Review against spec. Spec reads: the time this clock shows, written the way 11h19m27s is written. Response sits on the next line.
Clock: 3h15m58s
